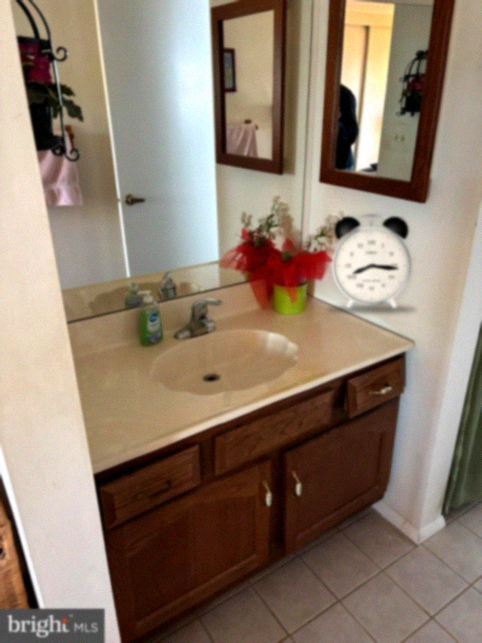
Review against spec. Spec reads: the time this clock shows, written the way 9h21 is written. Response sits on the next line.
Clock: 8h16
